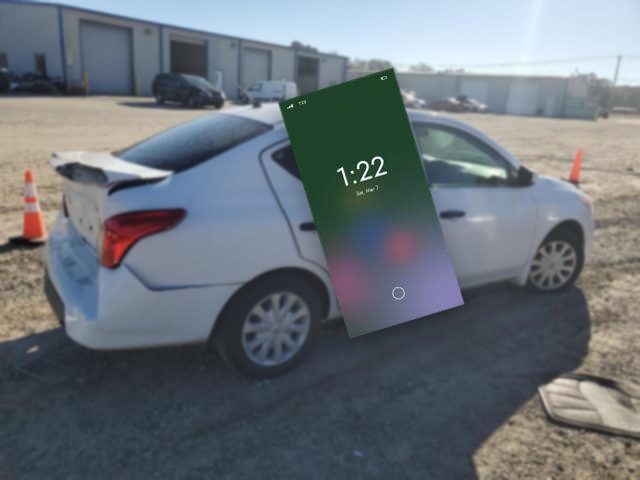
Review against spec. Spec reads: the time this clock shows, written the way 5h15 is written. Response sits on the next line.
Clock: 1h22
